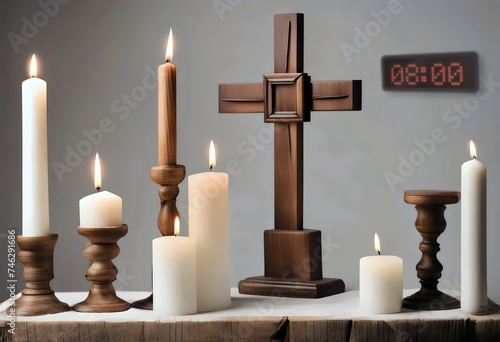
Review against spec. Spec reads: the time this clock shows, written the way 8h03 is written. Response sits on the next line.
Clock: 8h00
